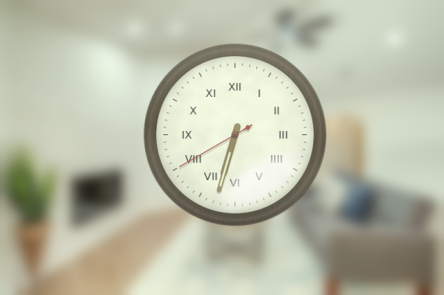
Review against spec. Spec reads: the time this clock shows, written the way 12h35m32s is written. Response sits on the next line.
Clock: 6h32m40s
